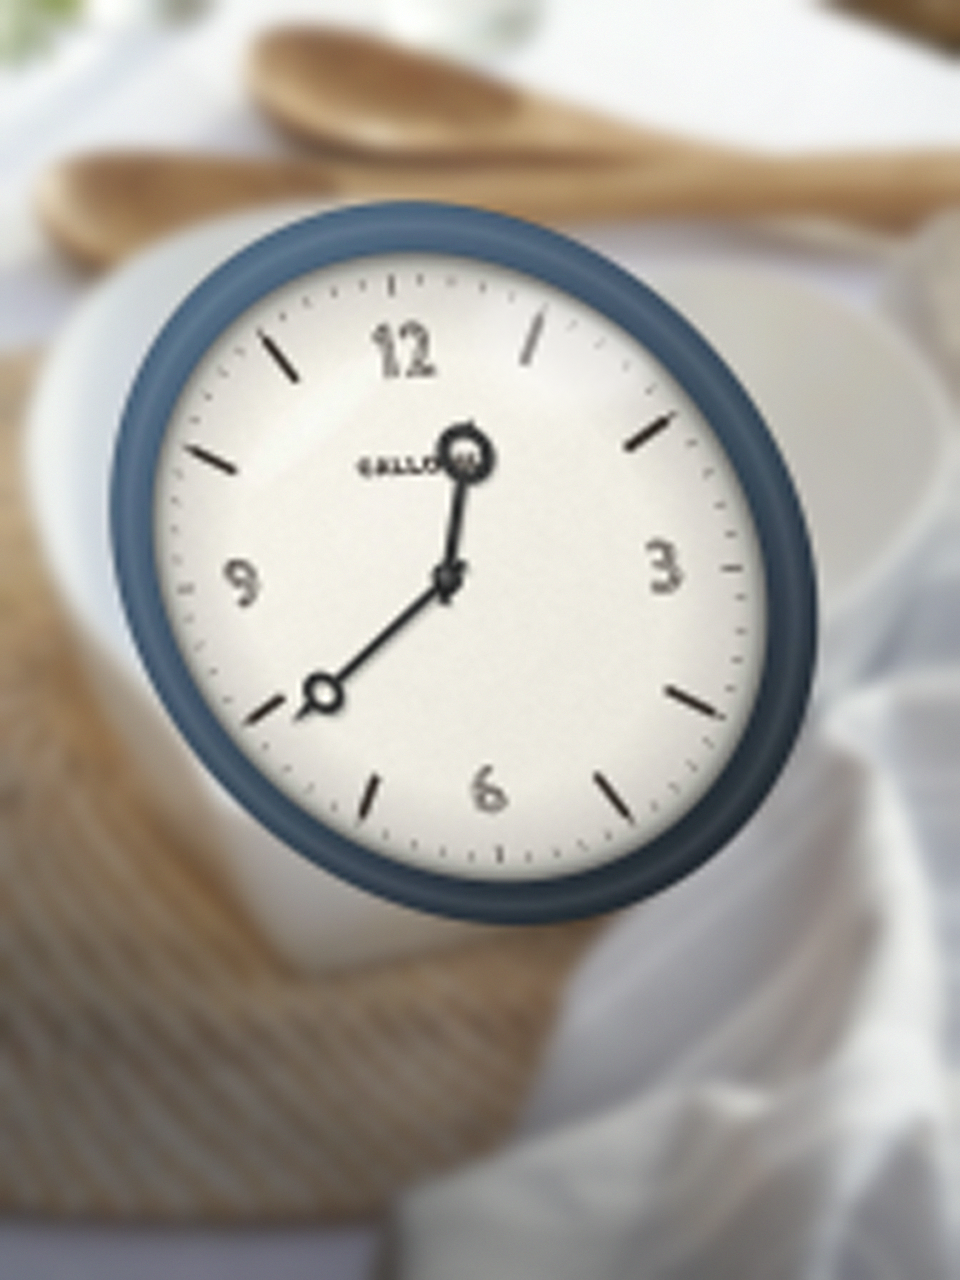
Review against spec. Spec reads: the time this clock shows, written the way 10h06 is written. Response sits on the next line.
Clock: 12h39
